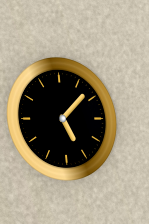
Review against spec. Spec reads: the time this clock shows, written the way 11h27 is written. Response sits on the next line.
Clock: 5h08
